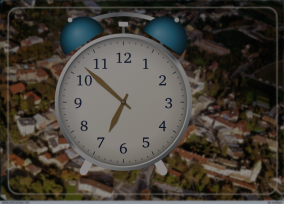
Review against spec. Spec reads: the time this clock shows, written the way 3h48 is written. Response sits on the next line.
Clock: 6h52
